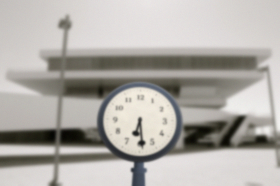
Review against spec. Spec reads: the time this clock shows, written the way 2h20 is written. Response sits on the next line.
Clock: 6h29
